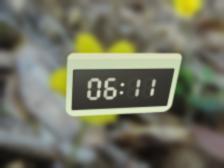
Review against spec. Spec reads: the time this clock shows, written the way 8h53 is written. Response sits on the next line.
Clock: 6h11
